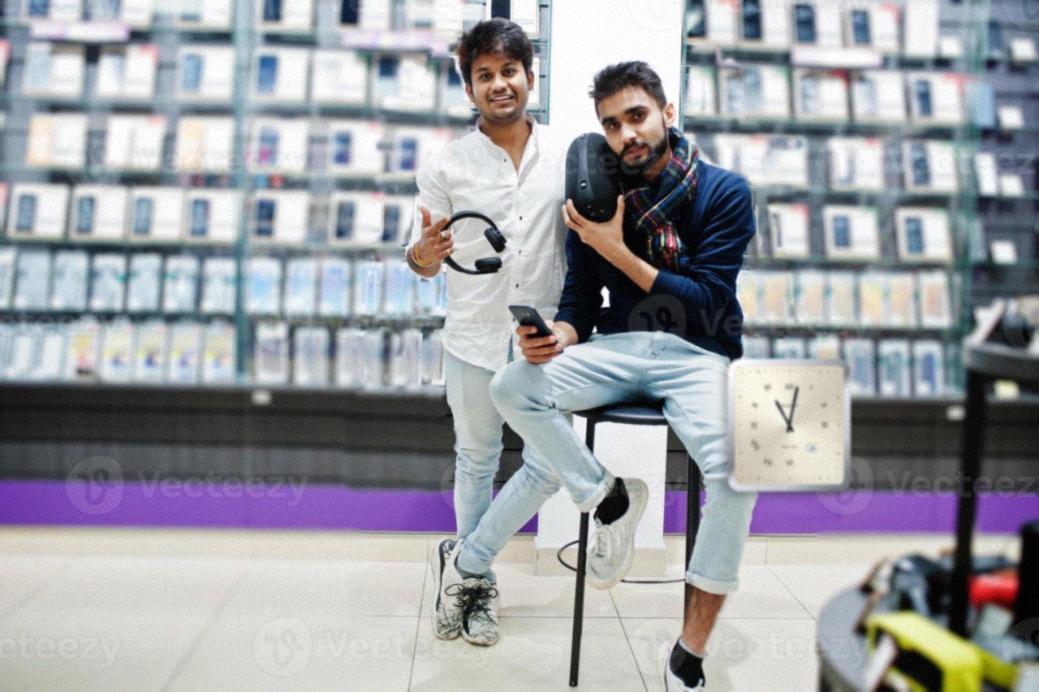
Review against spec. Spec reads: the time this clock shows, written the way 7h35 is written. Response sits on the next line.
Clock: 11h02
